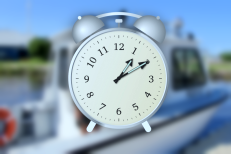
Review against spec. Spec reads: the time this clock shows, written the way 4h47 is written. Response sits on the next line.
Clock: 1h10
